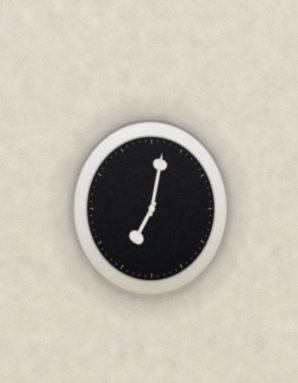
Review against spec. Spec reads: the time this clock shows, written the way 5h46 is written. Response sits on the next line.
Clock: 7h02
